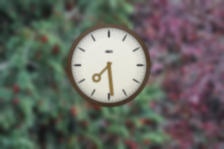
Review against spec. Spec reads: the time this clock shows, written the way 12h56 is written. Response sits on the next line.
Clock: 7h29
